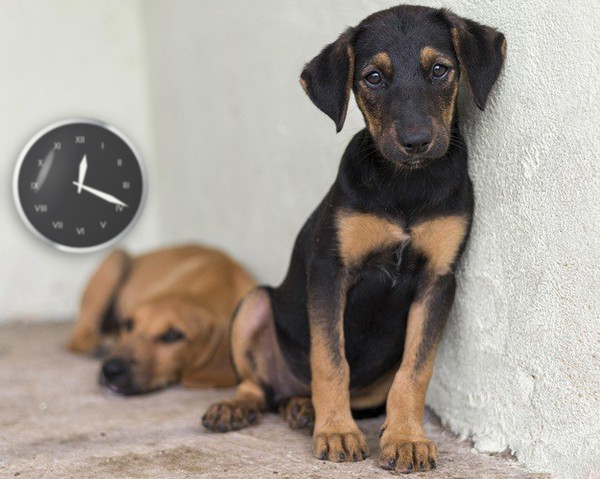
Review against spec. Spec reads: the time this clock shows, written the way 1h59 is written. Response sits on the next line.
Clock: 12h19
